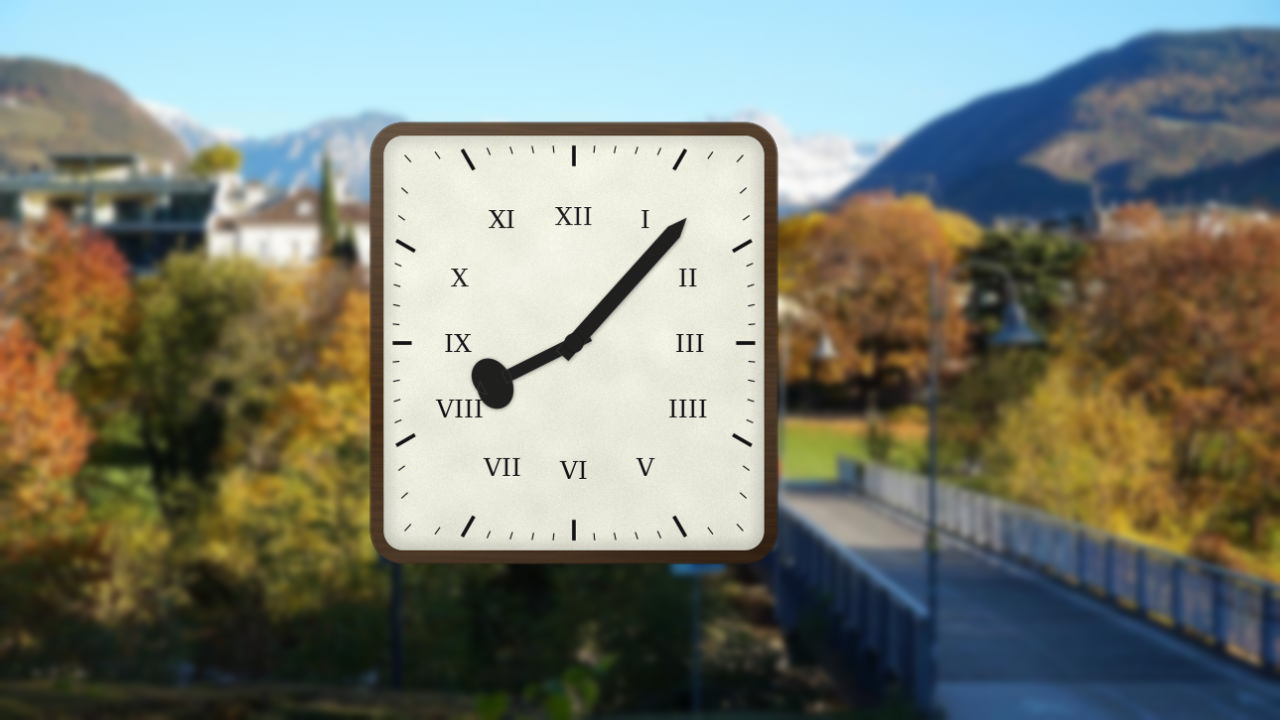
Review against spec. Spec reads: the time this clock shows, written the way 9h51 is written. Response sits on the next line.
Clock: 8h07
